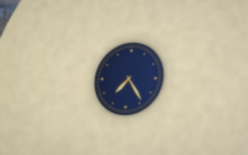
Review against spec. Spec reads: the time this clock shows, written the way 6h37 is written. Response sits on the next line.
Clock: 7h24
